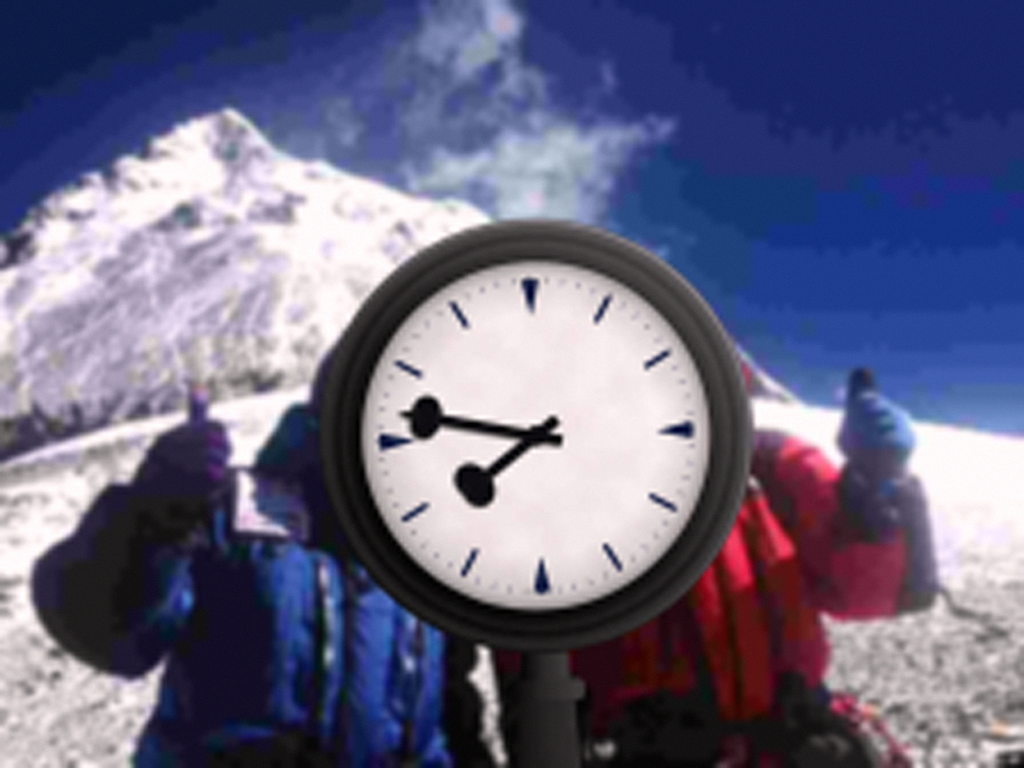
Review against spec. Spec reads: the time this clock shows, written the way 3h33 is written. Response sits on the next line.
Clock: 7h47
